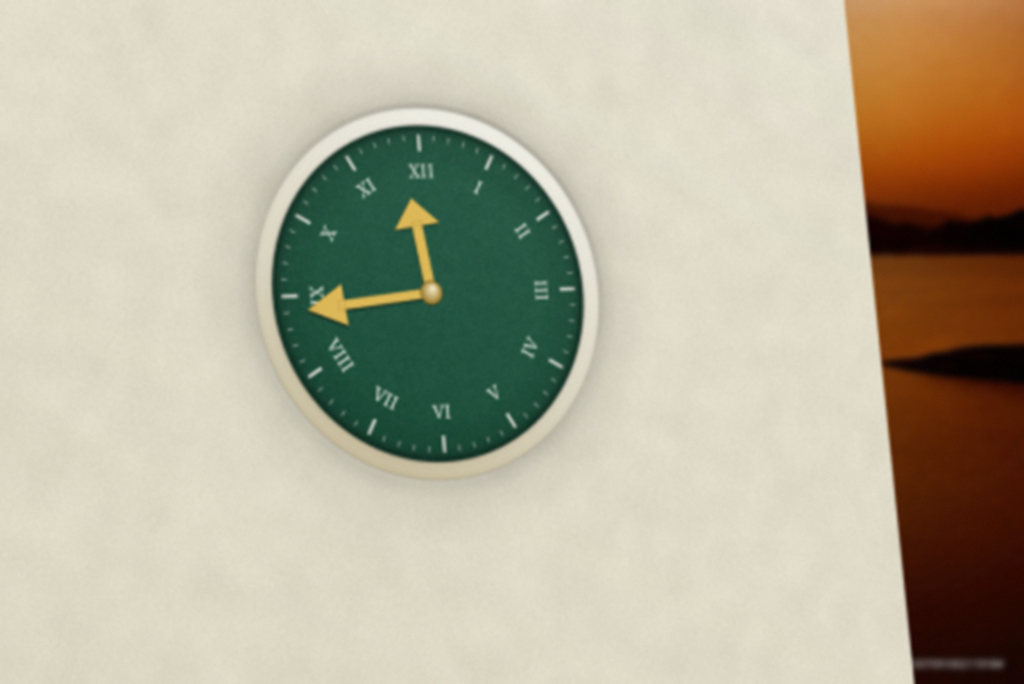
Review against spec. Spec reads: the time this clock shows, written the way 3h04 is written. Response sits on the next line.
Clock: 11h44
